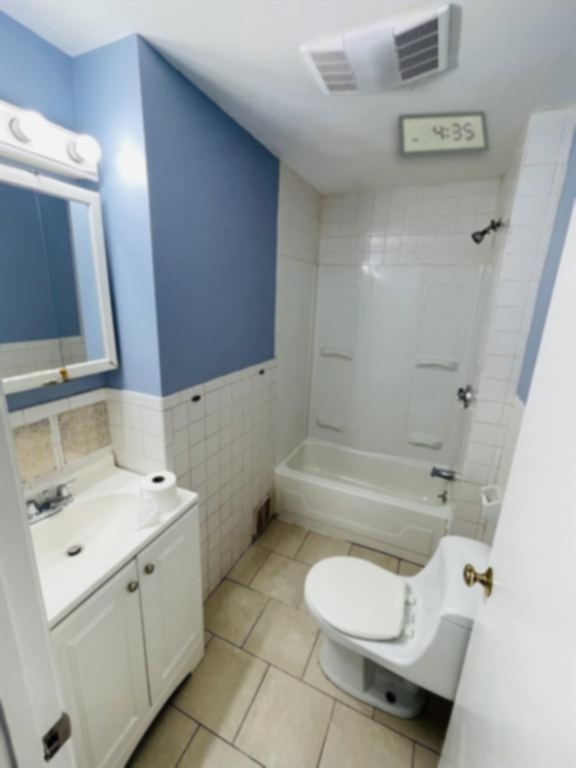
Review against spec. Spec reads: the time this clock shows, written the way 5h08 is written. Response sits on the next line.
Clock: 4h35
